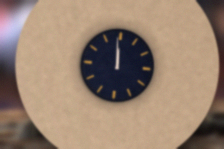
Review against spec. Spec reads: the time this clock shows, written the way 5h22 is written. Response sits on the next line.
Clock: 11h59
